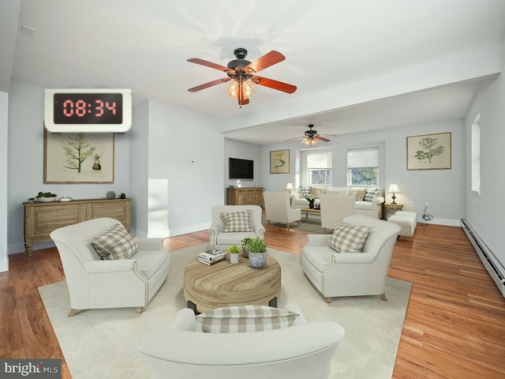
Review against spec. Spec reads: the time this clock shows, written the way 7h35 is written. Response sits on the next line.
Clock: 8h34
